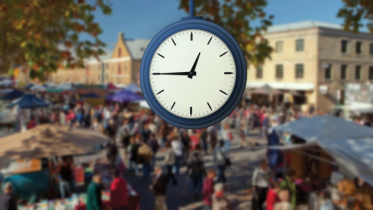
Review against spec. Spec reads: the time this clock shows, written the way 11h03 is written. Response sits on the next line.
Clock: 12h45
